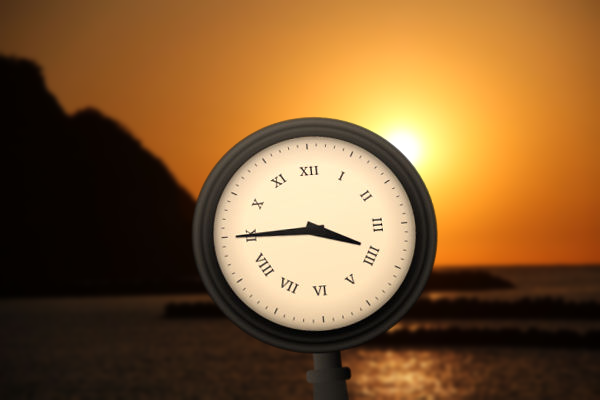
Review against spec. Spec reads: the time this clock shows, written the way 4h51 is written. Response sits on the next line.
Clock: 3h45
